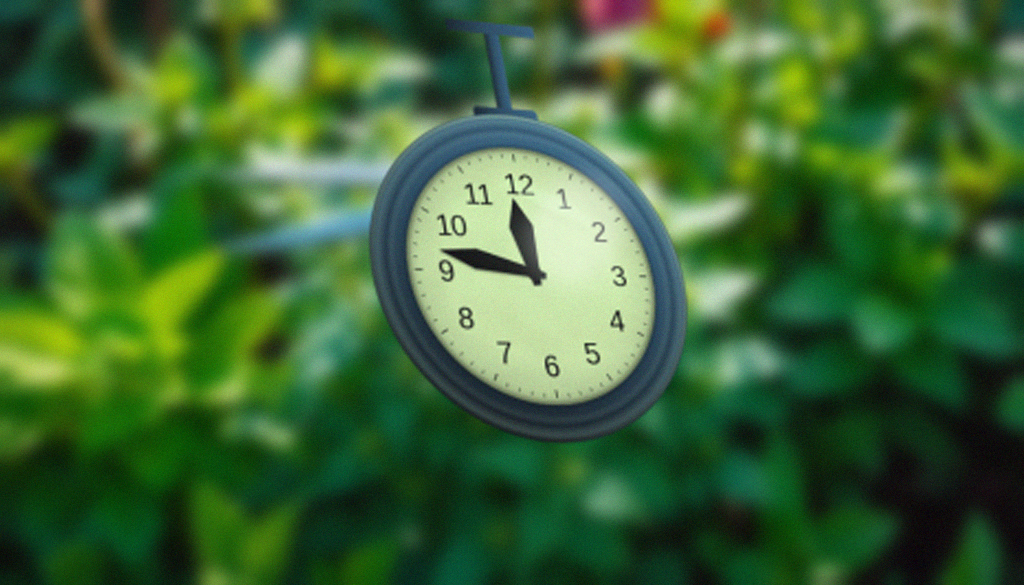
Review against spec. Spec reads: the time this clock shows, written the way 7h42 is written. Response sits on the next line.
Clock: 11h47
